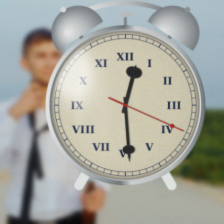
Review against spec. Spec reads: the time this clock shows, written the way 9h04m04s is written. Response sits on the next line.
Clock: 12h29m19s
